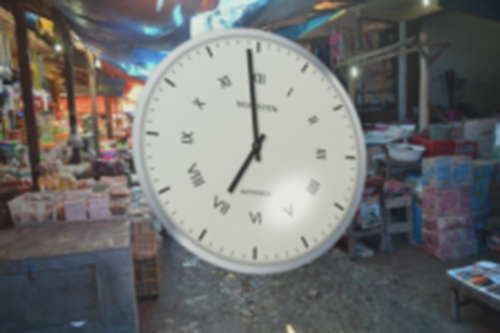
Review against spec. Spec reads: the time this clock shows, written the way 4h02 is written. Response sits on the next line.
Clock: 6h59
